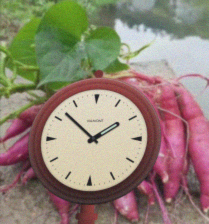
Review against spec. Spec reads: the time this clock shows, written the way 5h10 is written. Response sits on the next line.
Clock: 1h52
